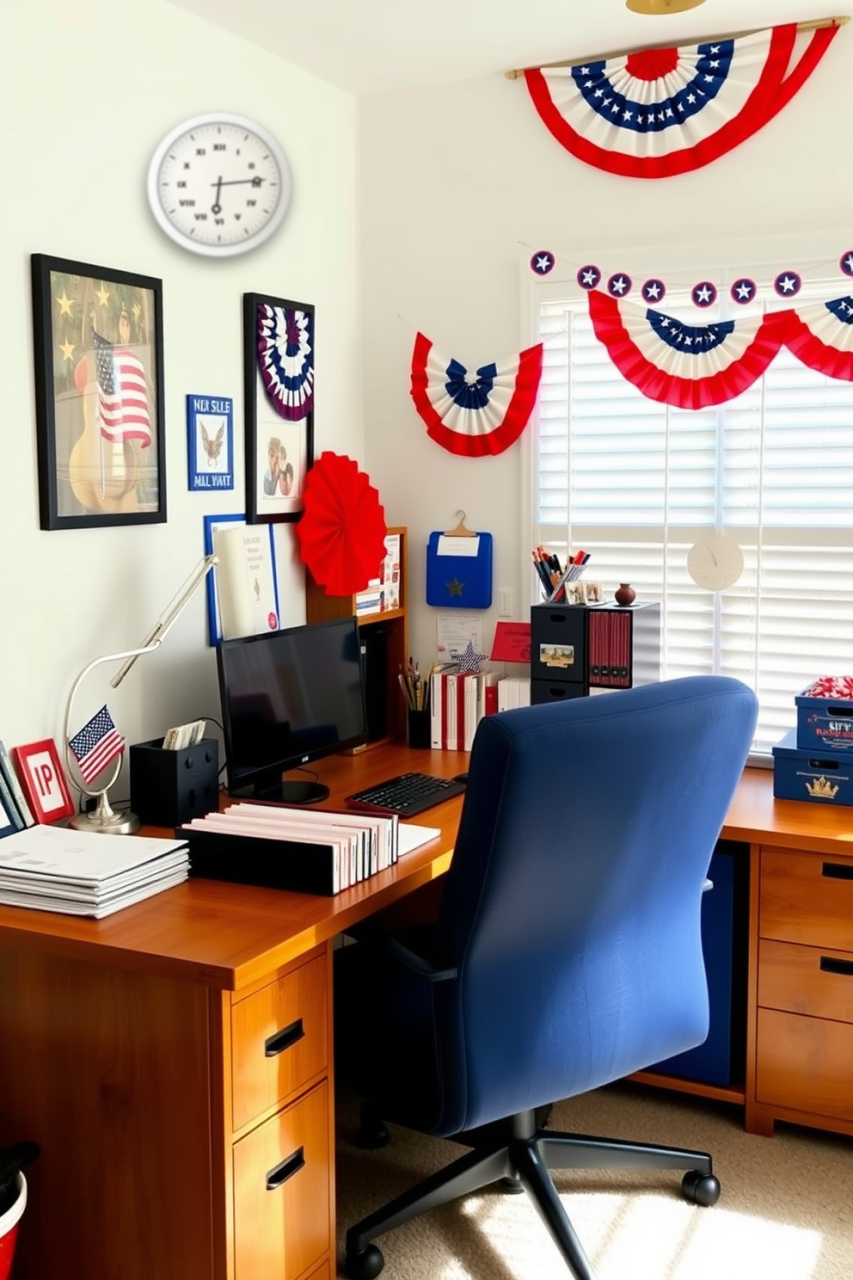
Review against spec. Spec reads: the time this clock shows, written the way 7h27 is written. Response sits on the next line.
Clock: 6h14
